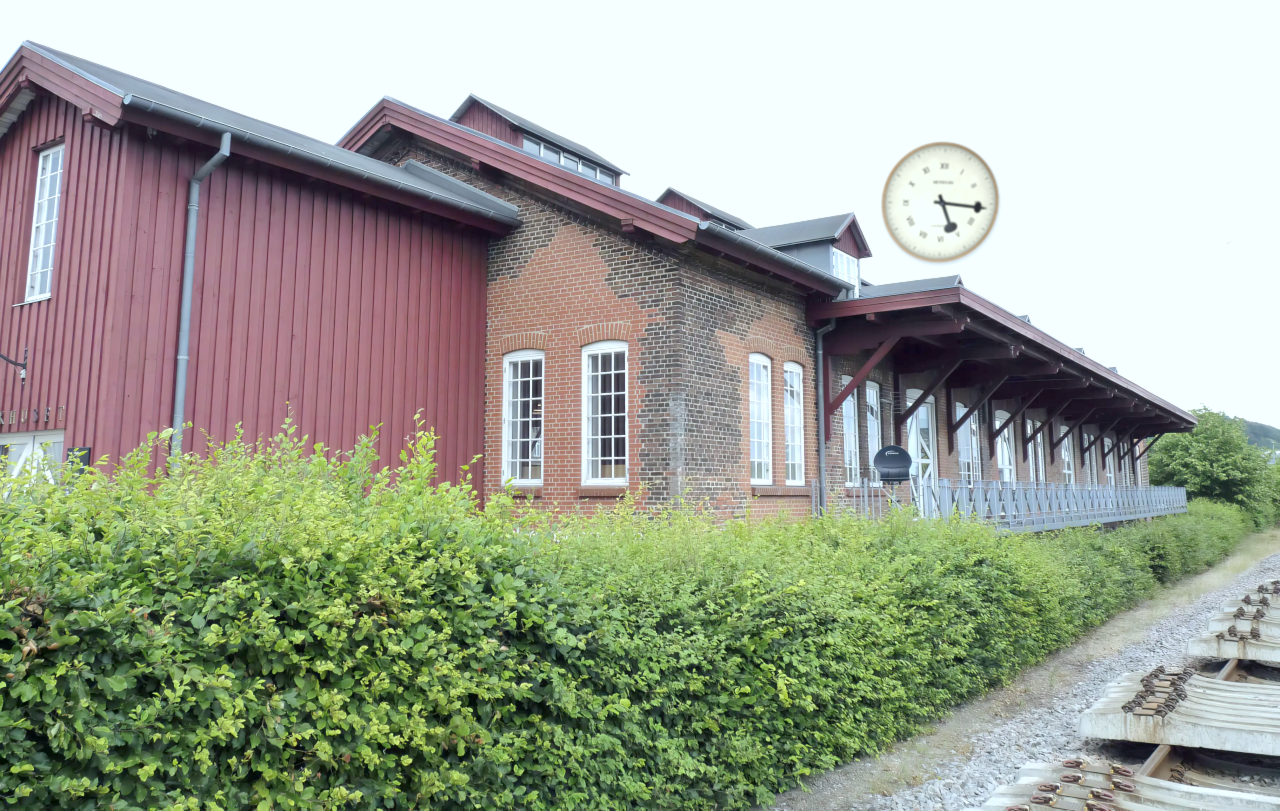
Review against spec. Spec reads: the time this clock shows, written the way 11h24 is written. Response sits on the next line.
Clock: 5h16
